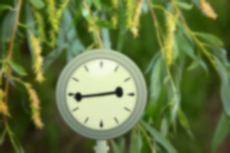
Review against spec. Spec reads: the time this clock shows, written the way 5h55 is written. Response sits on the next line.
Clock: 2h44
